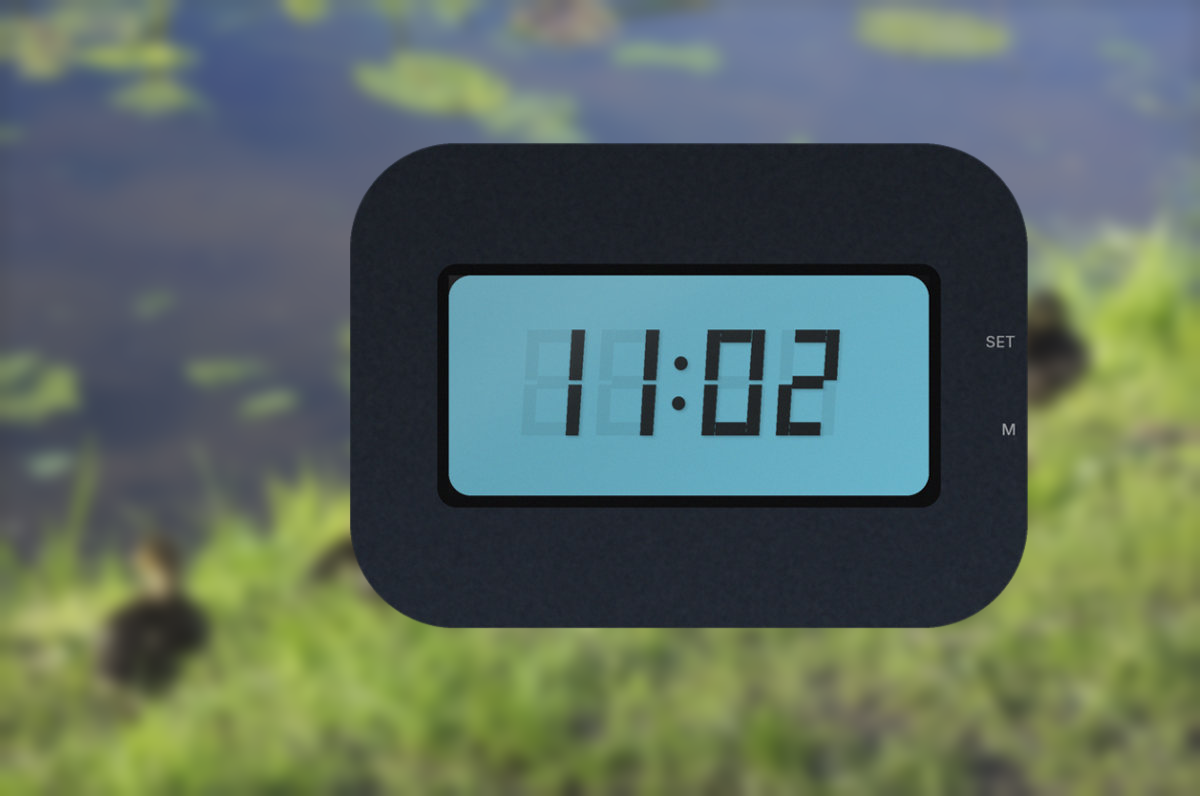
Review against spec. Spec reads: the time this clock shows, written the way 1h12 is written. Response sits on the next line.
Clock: 11h02
